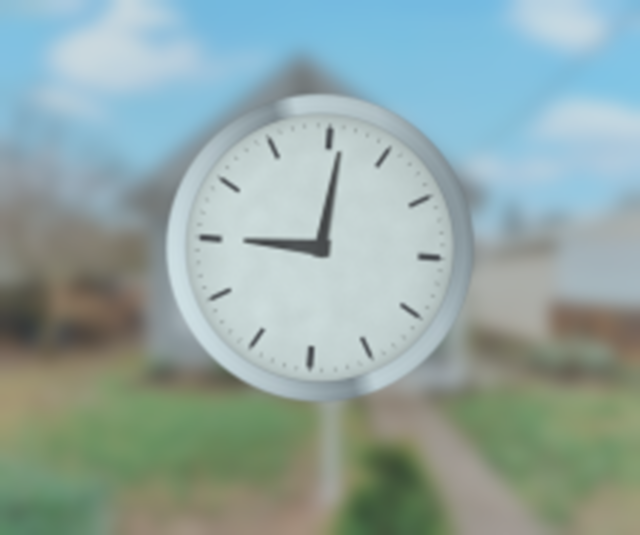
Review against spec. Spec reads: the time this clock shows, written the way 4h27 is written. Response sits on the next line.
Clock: 9h01
